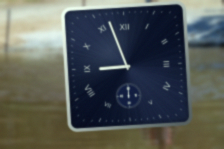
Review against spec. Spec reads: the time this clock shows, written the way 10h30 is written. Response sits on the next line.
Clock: 8h57
